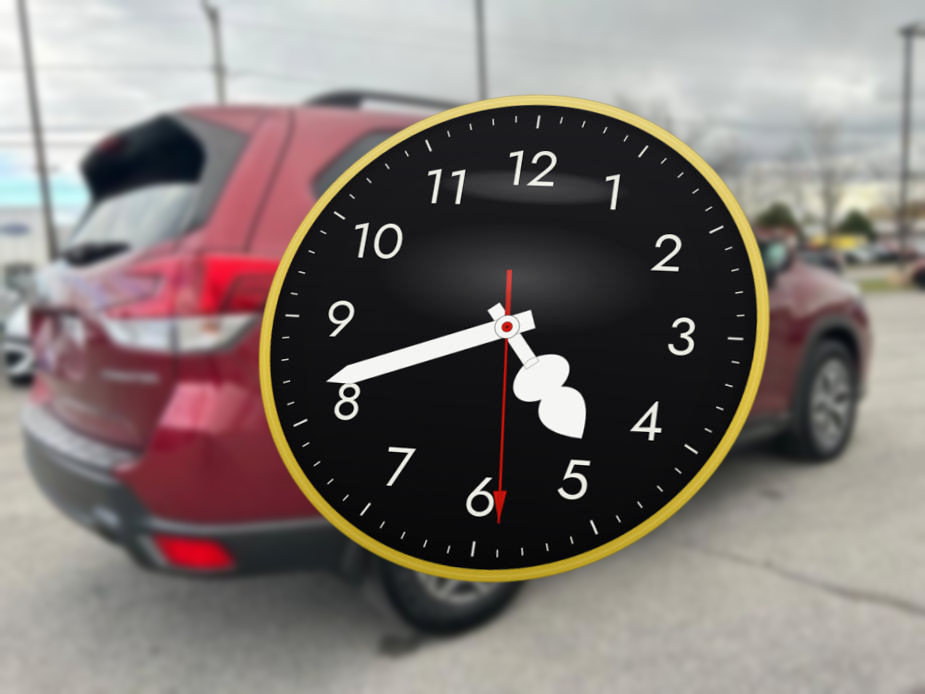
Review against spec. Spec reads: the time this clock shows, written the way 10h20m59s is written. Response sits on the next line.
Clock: 4h41m29s
